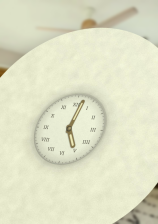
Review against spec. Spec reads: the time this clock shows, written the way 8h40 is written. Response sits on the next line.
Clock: 5h02
